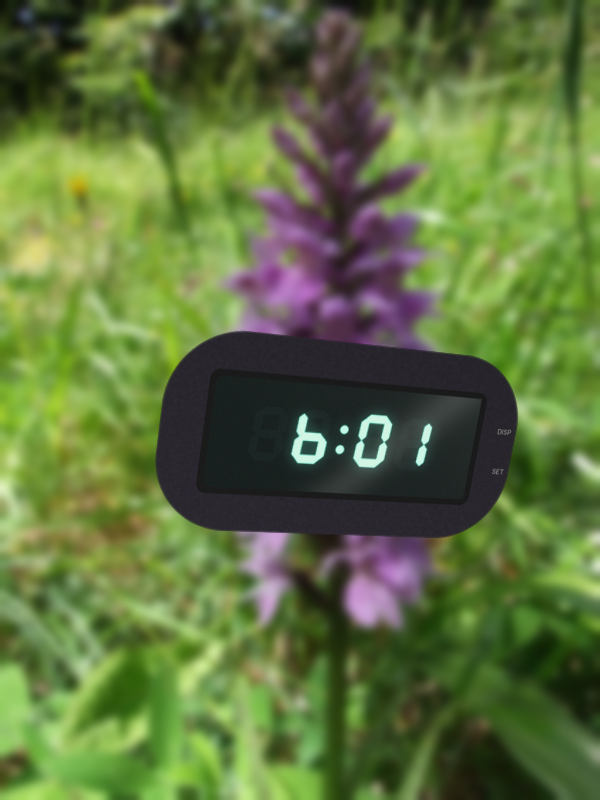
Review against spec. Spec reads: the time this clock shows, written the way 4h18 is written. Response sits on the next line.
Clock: 6h01
